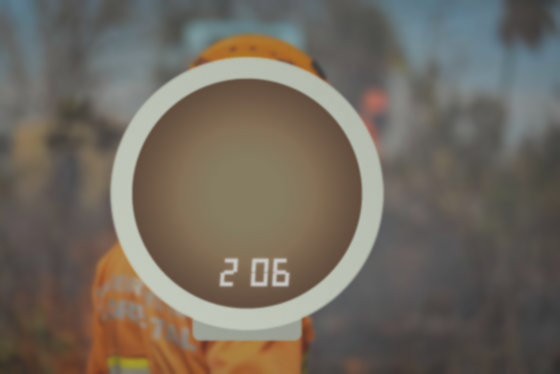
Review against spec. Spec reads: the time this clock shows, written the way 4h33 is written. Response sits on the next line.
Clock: 2h06
